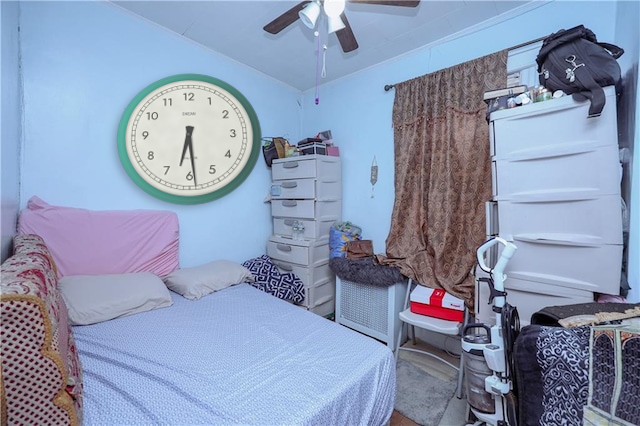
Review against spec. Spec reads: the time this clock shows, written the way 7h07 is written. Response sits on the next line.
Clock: 6h29
